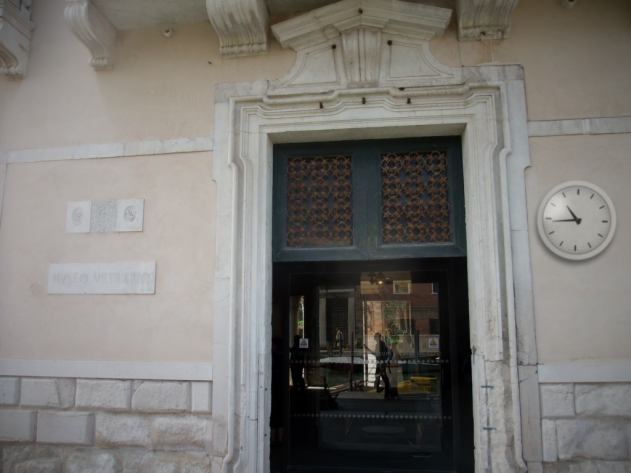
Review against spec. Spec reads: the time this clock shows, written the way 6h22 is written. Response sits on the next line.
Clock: 10h44
